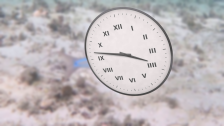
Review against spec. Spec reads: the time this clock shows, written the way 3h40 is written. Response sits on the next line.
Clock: 3h47
